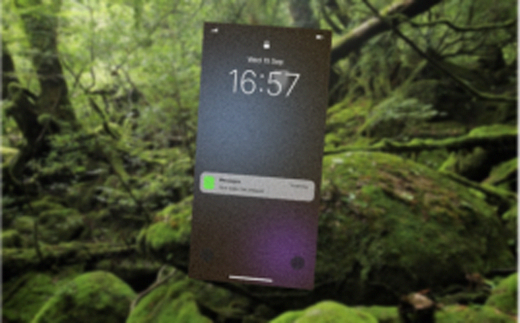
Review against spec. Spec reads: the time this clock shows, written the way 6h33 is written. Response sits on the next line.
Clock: 16h57
